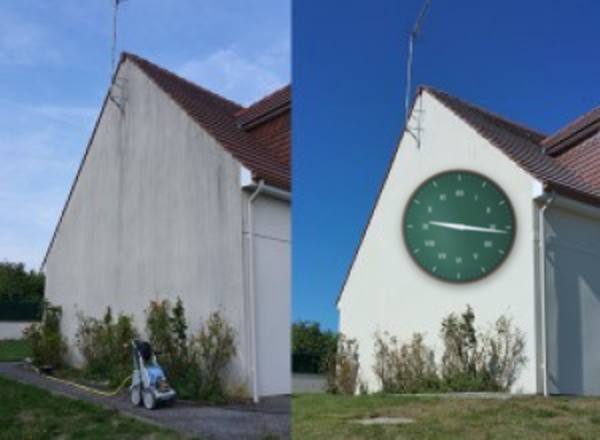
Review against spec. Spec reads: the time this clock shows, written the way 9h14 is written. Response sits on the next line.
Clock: 9h16
